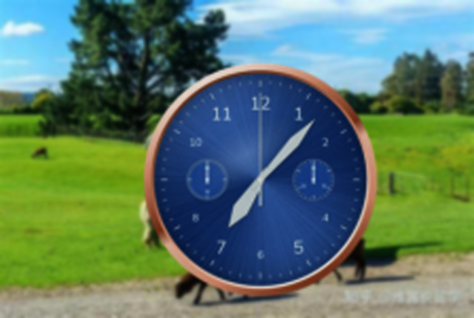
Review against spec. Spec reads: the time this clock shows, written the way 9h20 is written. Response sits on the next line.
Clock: 7h07
